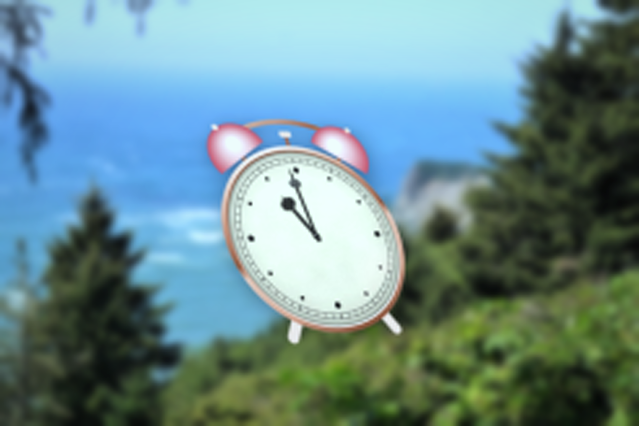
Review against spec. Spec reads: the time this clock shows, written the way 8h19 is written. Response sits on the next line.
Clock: 10h59
